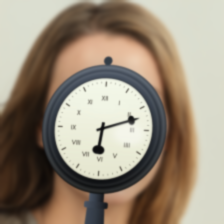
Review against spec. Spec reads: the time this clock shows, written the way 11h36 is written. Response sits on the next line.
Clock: 6h12
